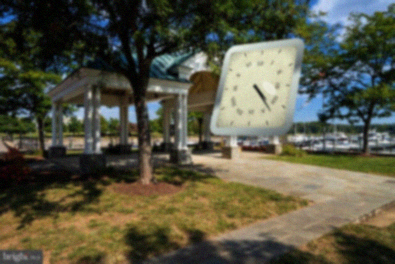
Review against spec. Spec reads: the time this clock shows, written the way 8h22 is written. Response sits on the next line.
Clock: 4h23
